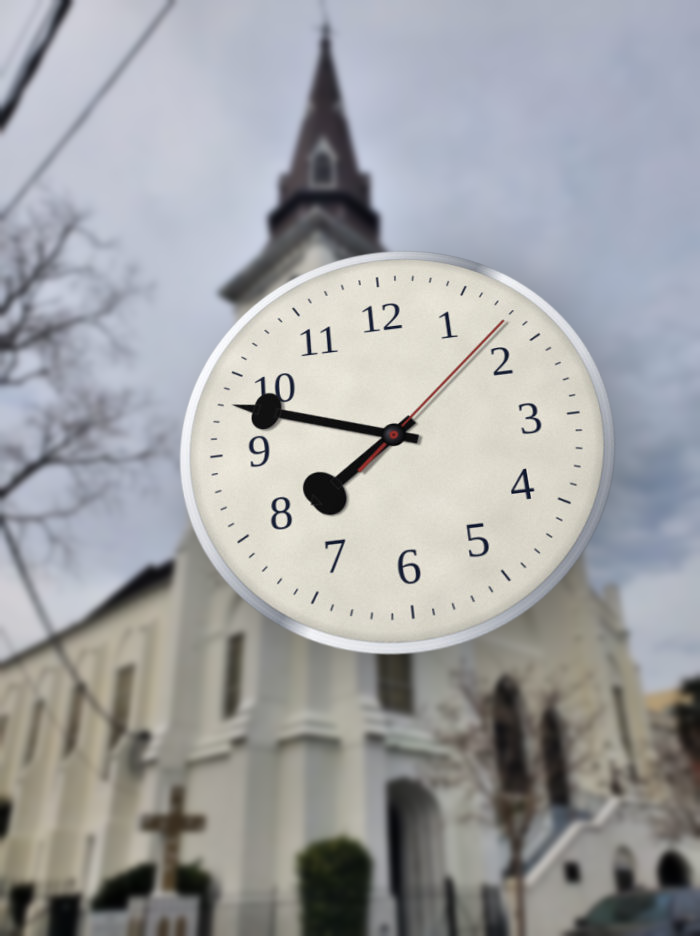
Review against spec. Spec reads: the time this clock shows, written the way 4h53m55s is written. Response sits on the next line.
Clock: 7h48m08s
